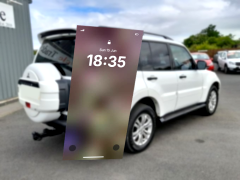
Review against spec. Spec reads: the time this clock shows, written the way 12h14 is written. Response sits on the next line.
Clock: 18h35
